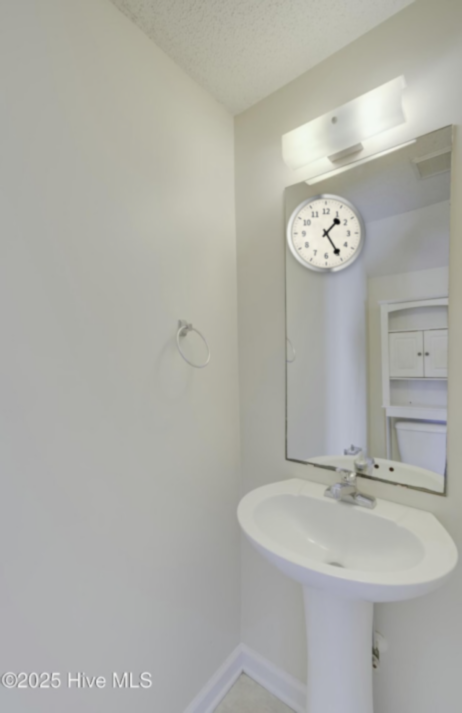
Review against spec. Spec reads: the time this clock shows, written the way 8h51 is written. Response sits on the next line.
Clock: 1h25
